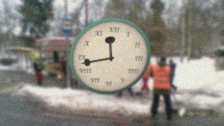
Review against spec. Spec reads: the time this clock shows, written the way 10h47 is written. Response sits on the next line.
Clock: 11h43
